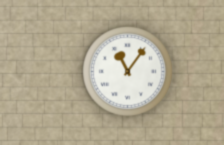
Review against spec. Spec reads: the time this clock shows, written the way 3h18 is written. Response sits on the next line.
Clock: 11h06
